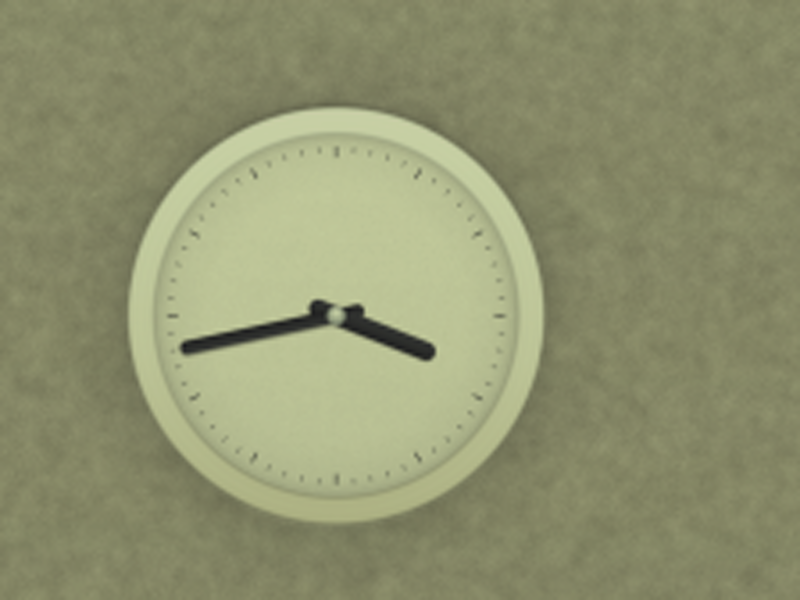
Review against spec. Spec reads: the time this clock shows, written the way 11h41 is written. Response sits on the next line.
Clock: 3h43
